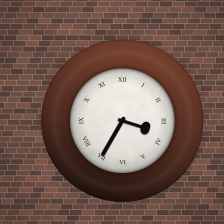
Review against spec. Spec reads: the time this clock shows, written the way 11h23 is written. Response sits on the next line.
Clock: 3h35
